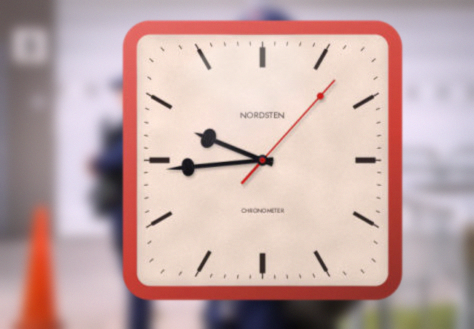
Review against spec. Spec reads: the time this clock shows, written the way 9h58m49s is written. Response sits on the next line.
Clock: 9h44m07s
